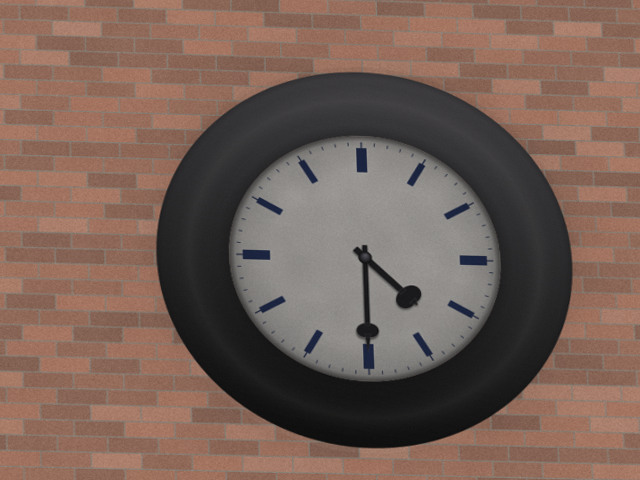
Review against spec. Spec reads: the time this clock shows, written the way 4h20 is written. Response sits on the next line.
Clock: 4h30
